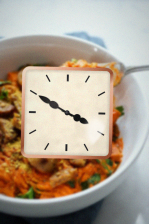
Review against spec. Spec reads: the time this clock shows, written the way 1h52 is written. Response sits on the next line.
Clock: 3h50
